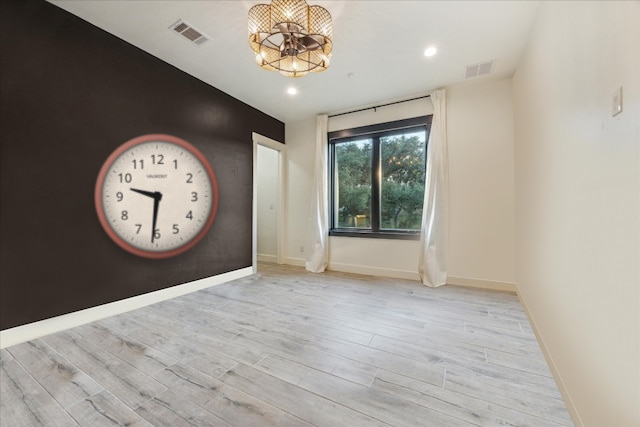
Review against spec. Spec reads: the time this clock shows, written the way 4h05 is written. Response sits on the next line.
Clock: 9h31
